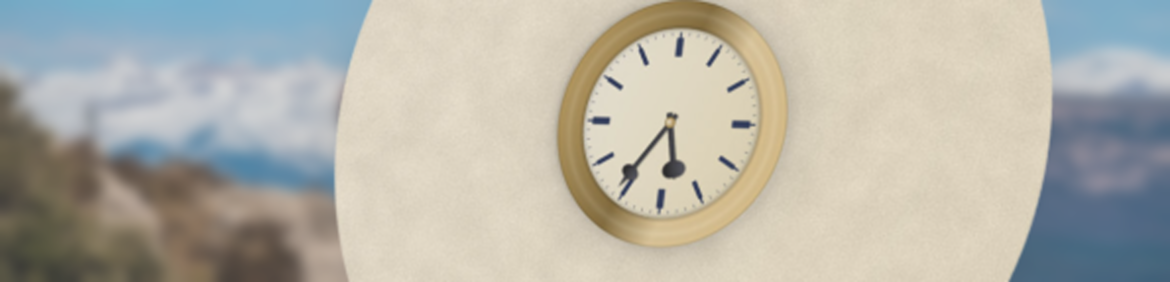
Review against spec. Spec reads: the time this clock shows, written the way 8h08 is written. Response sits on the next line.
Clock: 5h36
